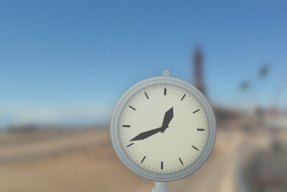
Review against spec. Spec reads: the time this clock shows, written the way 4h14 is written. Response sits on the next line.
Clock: 12h41
